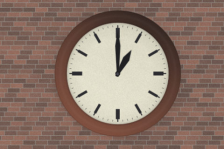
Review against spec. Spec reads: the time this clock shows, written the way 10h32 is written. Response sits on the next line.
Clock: 1h00
